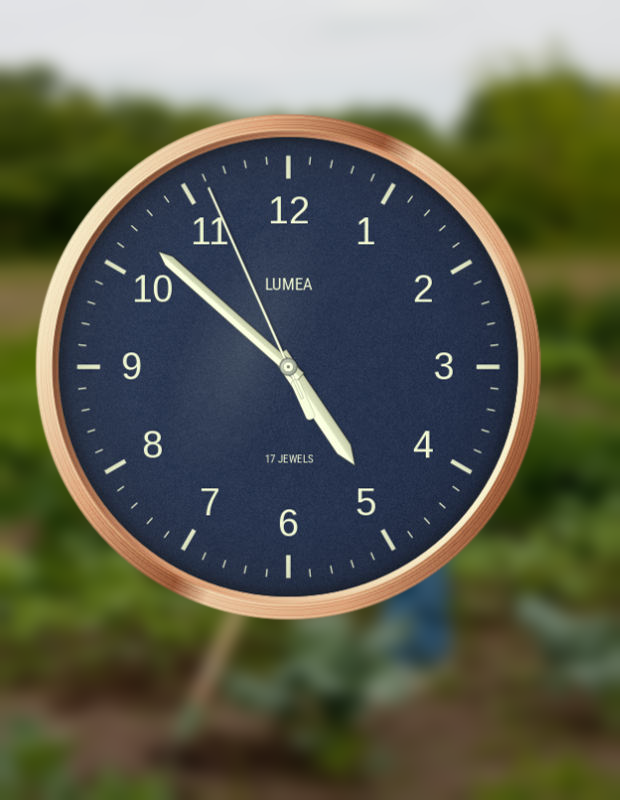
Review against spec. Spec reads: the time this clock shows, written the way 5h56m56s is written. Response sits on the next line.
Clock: 4h51m56s
